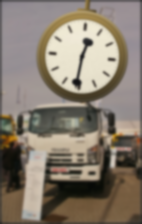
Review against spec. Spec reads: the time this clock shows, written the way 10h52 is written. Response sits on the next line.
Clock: 12h31
